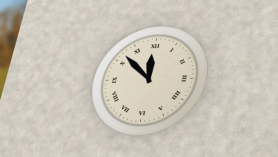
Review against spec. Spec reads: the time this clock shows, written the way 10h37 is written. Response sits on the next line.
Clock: 11h52
